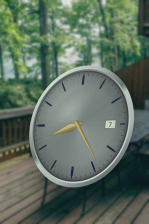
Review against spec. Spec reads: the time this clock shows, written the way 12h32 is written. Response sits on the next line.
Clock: 8h24
